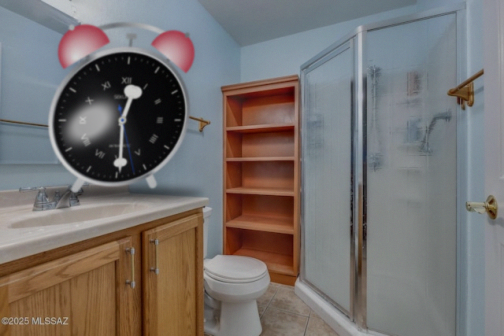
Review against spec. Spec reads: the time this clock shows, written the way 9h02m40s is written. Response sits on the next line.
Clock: 12h29m27s
